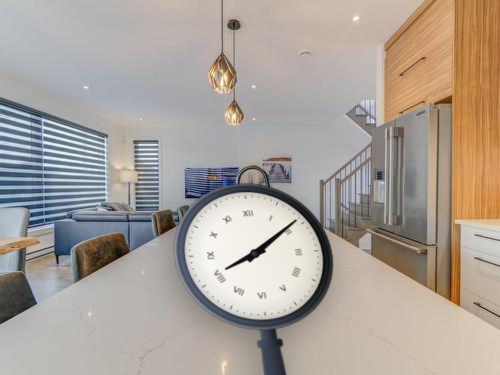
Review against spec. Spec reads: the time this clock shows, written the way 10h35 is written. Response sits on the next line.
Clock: 8h09
